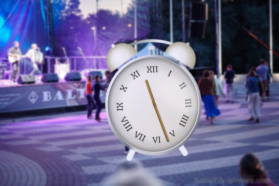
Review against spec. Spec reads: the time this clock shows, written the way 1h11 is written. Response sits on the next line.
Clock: 11h27
